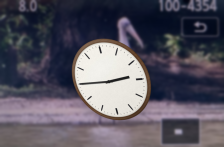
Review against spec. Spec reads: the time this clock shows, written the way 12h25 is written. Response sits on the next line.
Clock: 2h45
